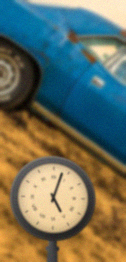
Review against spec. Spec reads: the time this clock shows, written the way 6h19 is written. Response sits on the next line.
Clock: 5h03
